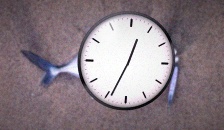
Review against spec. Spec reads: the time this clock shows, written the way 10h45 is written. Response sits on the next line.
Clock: 12h34
